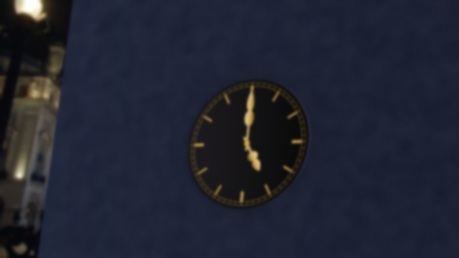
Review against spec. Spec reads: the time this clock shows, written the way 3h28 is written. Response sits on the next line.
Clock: 5h00
